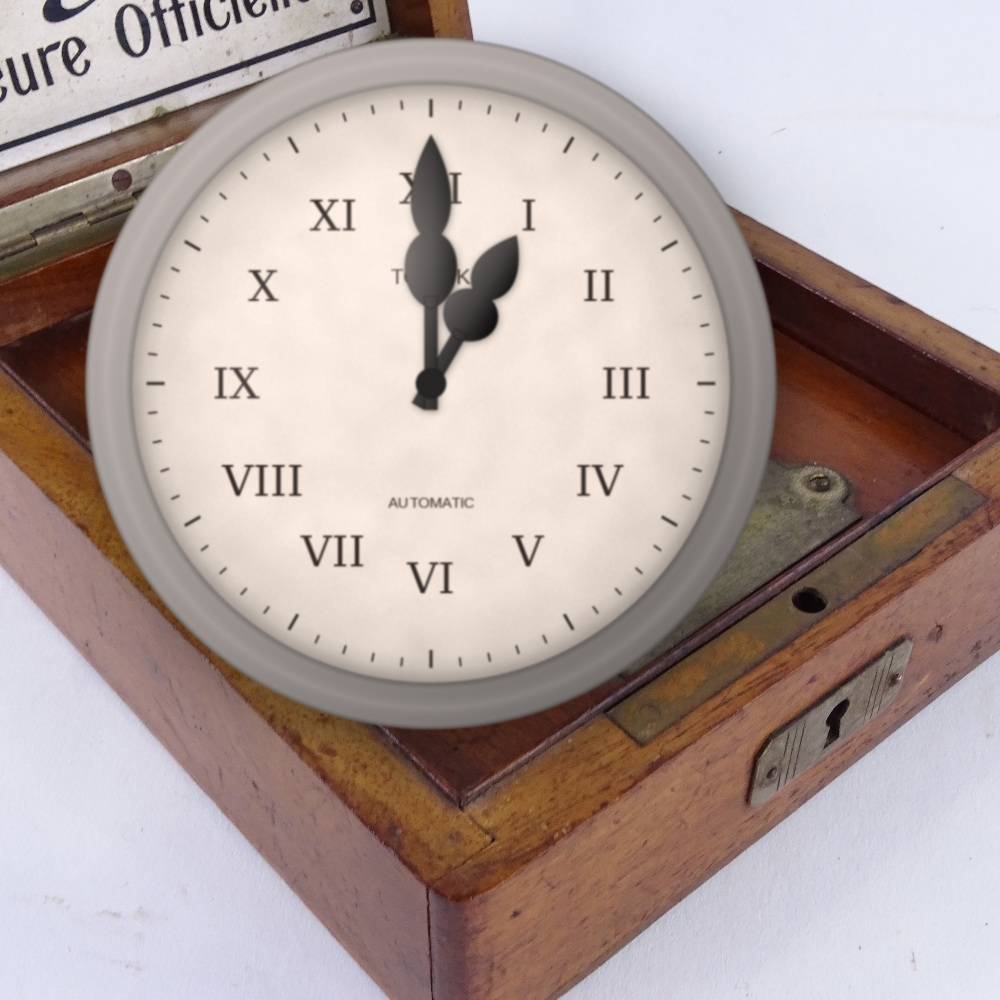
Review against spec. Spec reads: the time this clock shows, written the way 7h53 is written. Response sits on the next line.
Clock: 1h00
